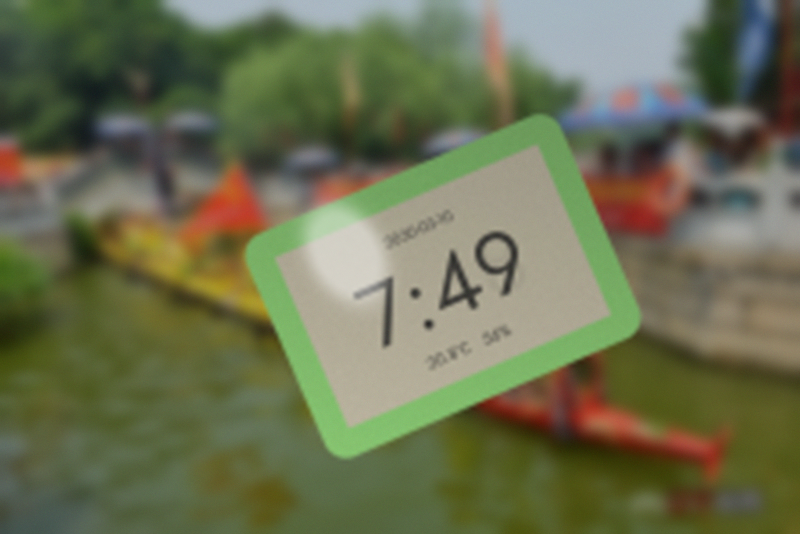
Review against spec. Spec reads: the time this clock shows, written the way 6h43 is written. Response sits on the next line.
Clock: 7h49
